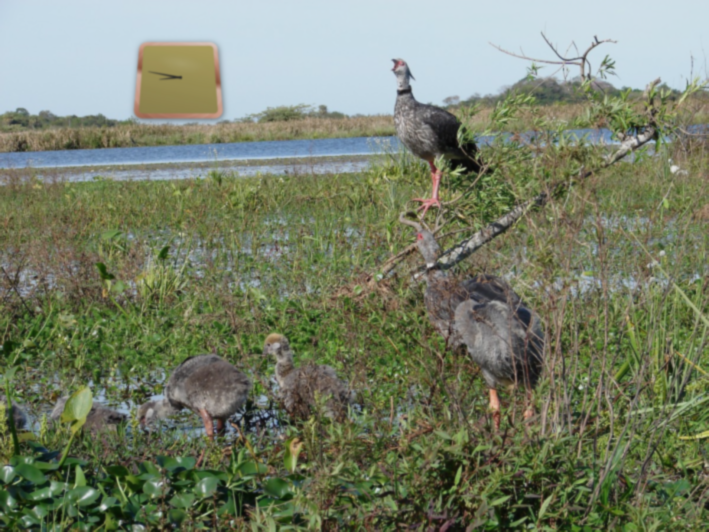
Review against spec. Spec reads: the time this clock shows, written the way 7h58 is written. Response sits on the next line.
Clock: 8h47
